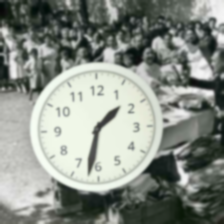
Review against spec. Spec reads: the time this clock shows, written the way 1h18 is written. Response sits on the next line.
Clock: 1h32
